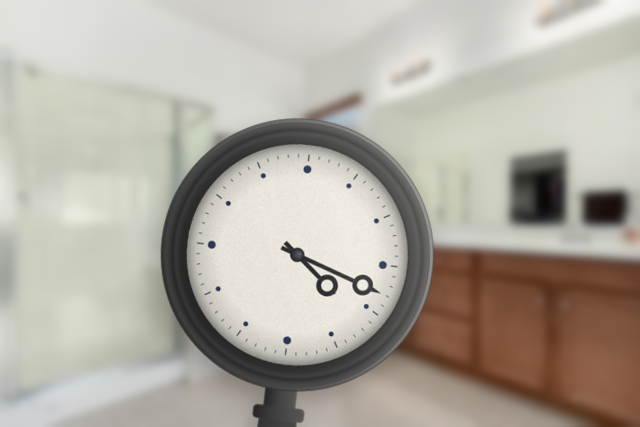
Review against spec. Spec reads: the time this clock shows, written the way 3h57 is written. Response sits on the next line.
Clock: 4h18
